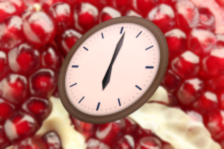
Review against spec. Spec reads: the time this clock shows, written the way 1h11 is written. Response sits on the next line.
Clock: 6h01
